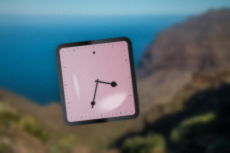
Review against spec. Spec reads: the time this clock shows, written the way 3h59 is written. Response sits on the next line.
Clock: 3h33
